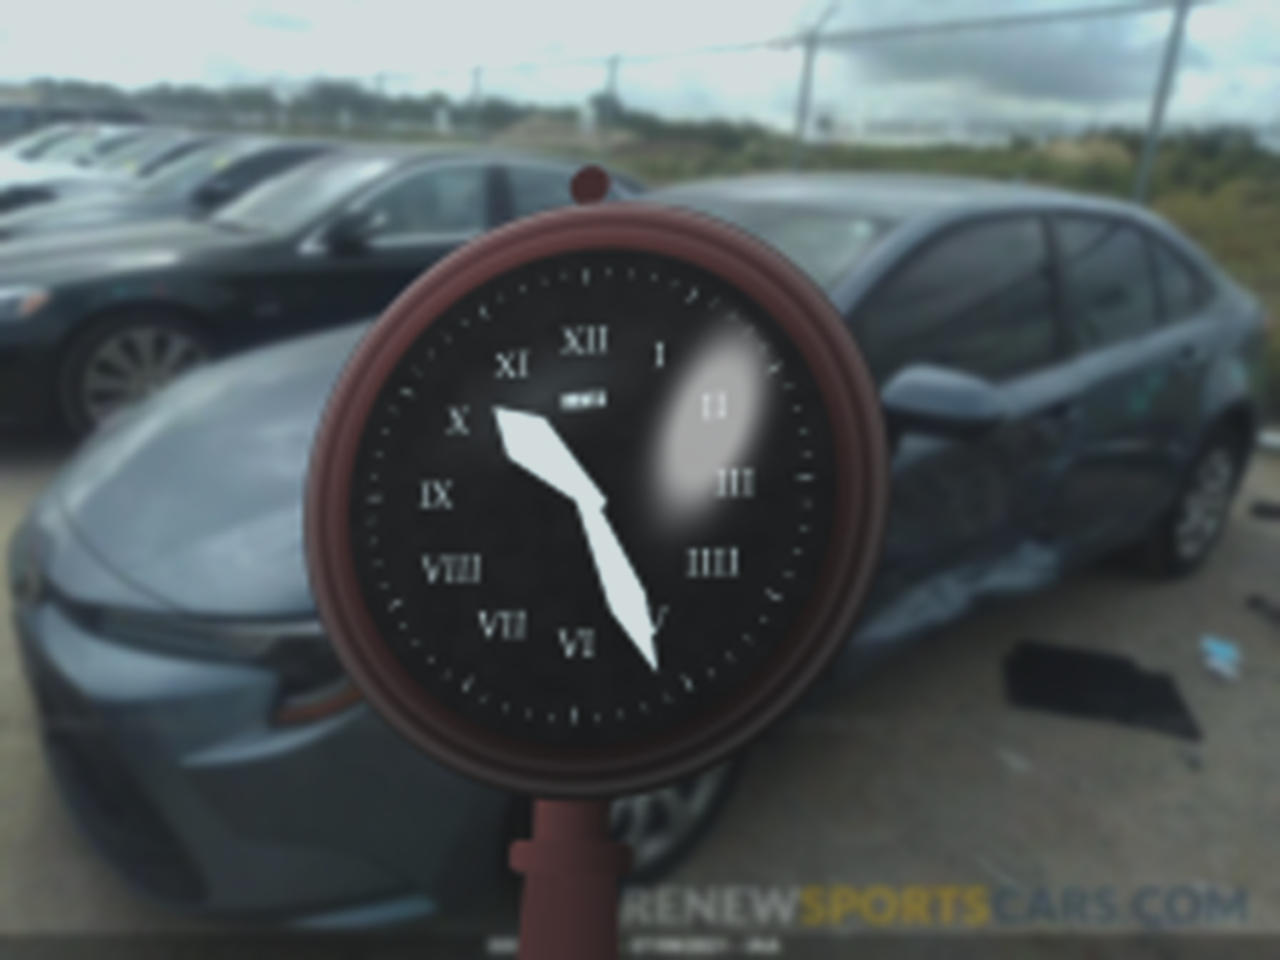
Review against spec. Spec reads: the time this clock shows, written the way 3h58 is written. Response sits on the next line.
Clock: 10h26
